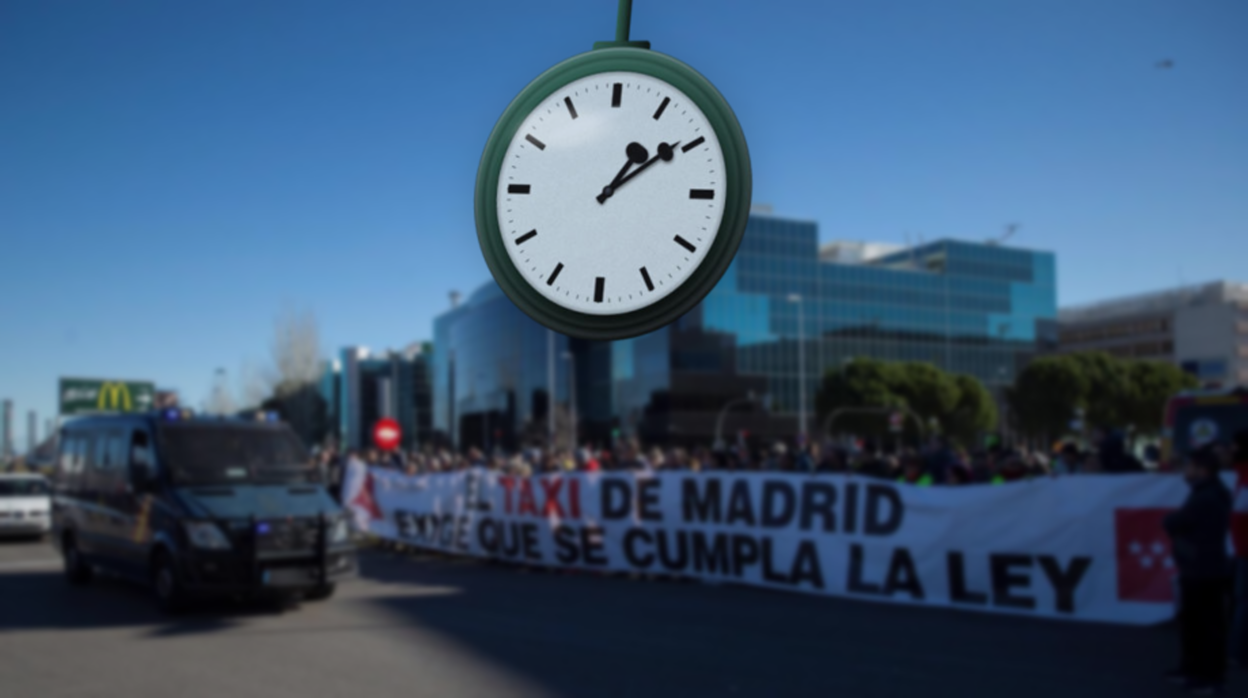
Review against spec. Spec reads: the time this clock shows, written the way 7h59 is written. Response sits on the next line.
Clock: 1h09
